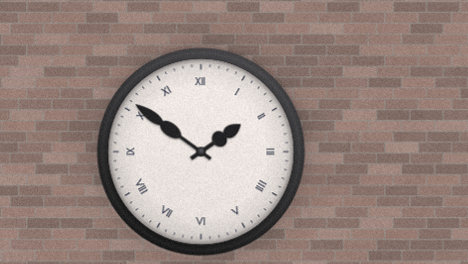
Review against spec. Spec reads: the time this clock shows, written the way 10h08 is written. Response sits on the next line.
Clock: 1h51
